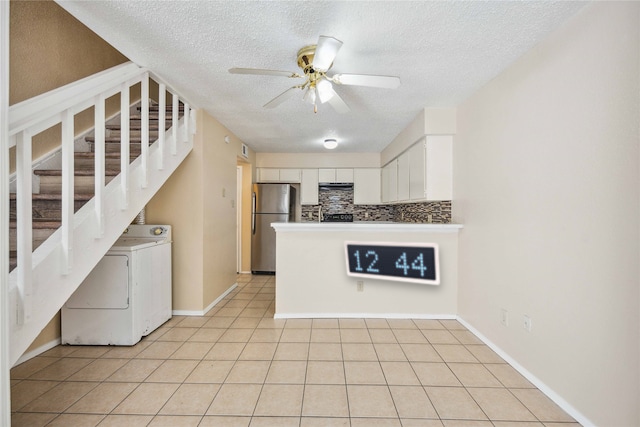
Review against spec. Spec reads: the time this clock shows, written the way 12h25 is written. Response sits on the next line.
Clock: 12h44
